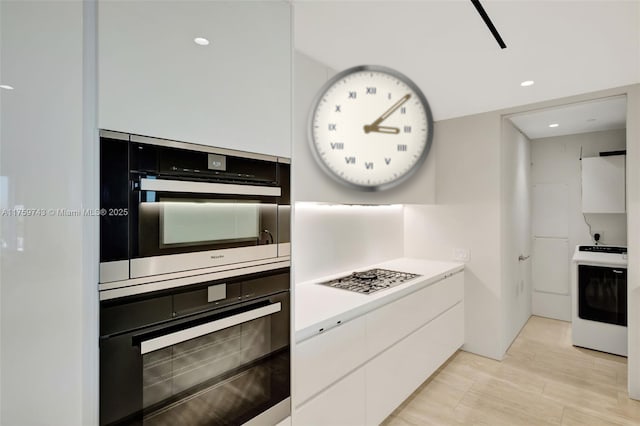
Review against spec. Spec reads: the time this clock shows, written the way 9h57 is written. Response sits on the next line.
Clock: 3h08
